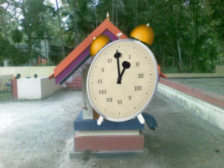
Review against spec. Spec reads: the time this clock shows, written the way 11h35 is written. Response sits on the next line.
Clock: 12h59
